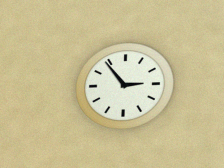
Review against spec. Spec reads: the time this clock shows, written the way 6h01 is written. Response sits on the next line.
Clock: 2h54
